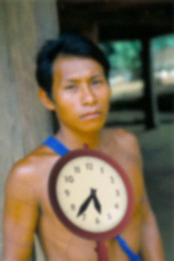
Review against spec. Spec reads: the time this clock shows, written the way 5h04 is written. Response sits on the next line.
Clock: 5h37
